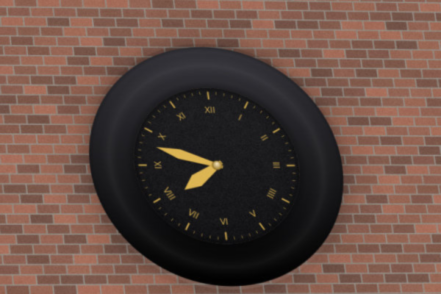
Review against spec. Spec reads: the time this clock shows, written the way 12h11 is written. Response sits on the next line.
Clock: 7h48
